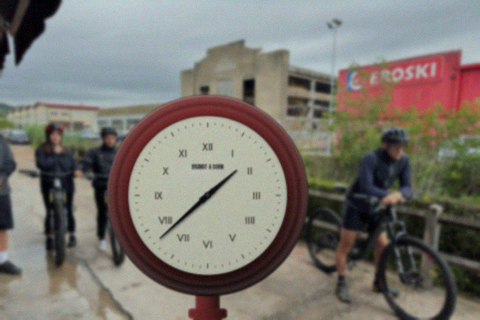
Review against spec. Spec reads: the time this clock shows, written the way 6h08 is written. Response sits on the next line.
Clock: 1h38
